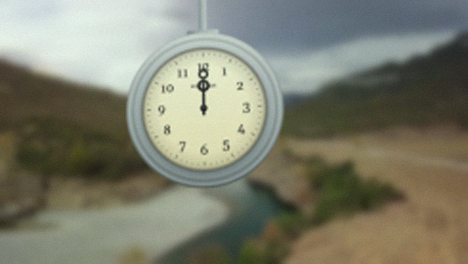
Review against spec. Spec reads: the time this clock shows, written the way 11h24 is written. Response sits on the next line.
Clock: 12h00
